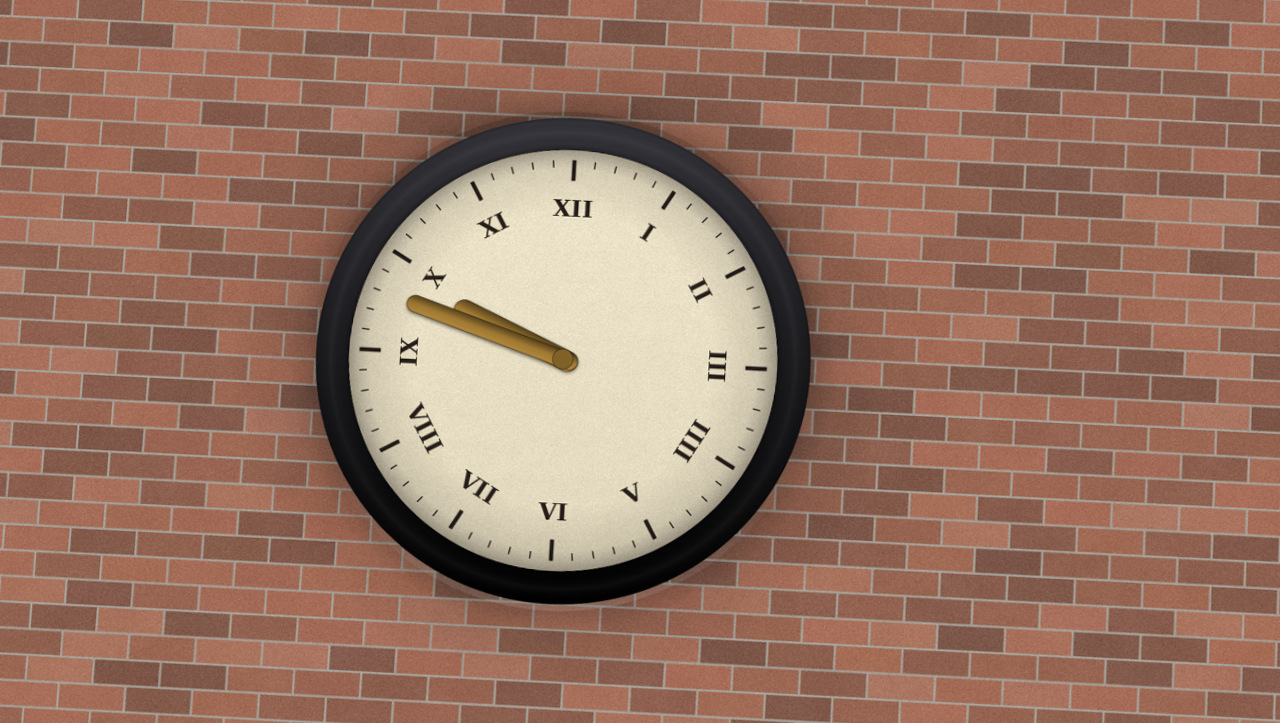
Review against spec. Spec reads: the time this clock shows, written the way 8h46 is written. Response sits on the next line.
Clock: 9h48
